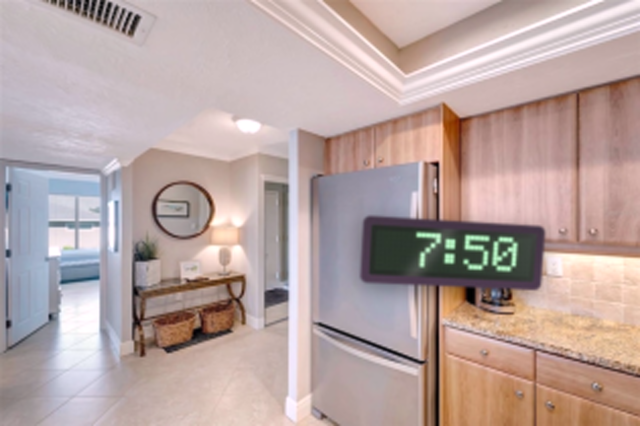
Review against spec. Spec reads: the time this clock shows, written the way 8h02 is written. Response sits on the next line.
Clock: 7h50
